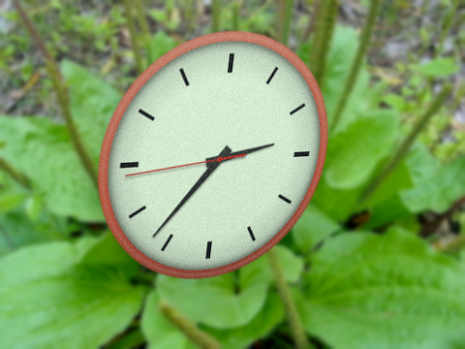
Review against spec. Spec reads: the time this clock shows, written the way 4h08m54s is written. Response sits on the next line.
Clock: 2h36m44s
